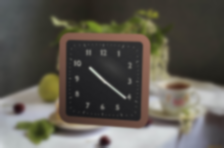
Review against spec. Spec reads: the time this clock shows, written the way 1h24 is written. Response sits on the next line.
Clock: 10h21
